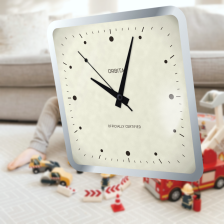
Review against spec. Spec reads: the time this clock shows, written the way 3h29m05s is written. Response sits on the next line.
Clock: 10h03m53s
